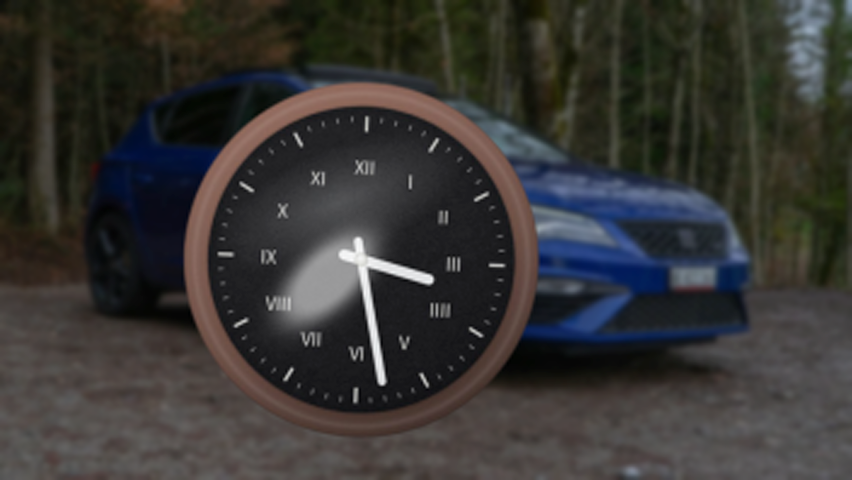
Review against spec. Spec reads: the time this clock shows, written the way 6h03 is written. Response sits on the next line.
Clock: 3h28
